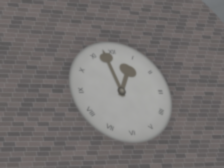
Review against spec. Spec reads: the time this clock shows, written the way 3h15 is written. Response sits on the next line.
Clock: 12h58
